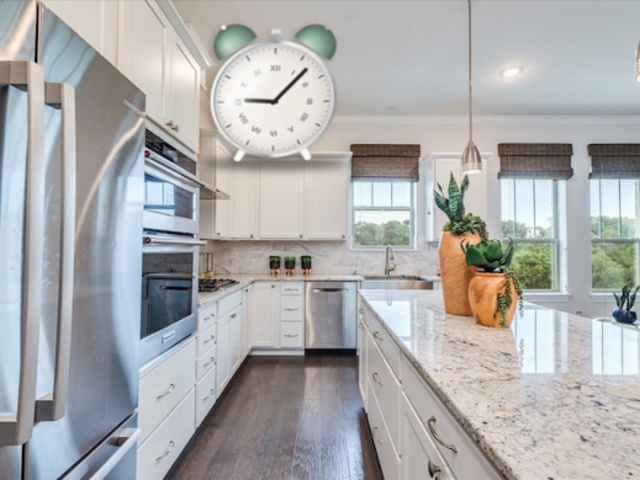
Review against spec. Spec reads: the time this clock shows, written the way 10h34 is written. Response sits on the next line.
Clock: 9h07
